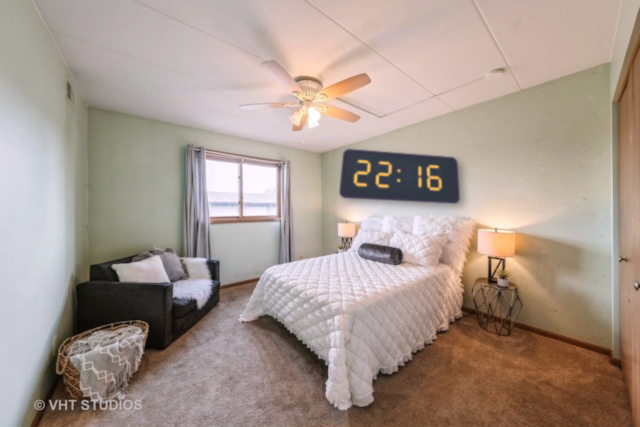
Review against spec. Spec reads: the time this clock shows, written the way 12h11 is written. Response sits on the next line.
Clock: 22h16
